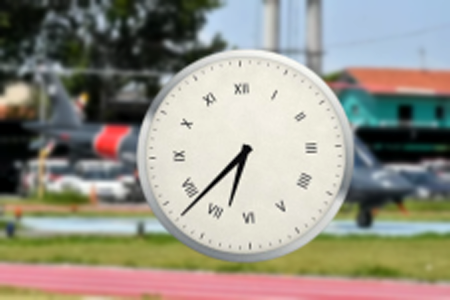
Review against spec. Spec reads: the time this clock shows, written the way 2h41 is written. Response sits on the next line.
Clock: 6h38
